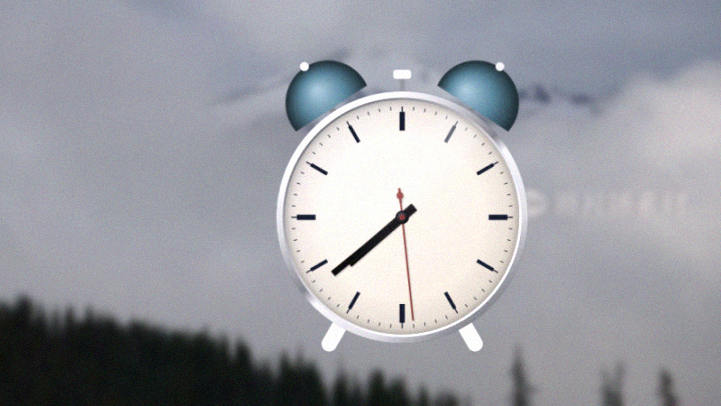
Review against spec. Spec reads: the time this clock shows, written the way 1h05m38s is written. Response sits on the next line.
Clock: 7h38m29s
